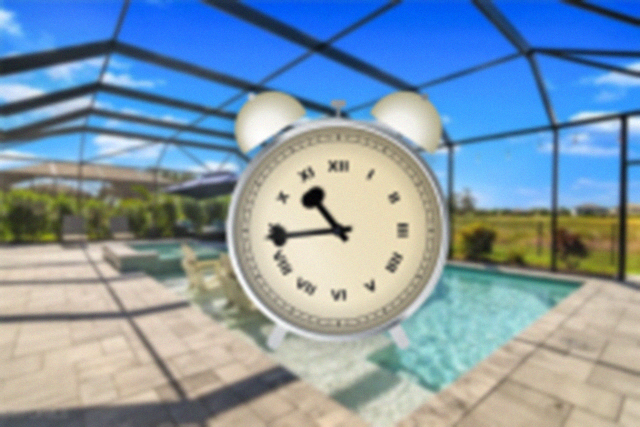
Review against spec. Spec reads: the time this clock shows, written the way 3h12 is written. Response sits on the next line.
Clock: 10h44
